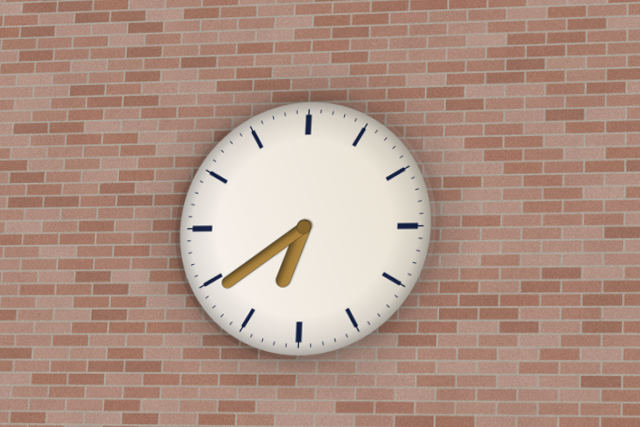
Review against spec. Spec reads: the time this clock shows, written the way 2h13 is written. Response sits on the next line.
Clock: 6h39
